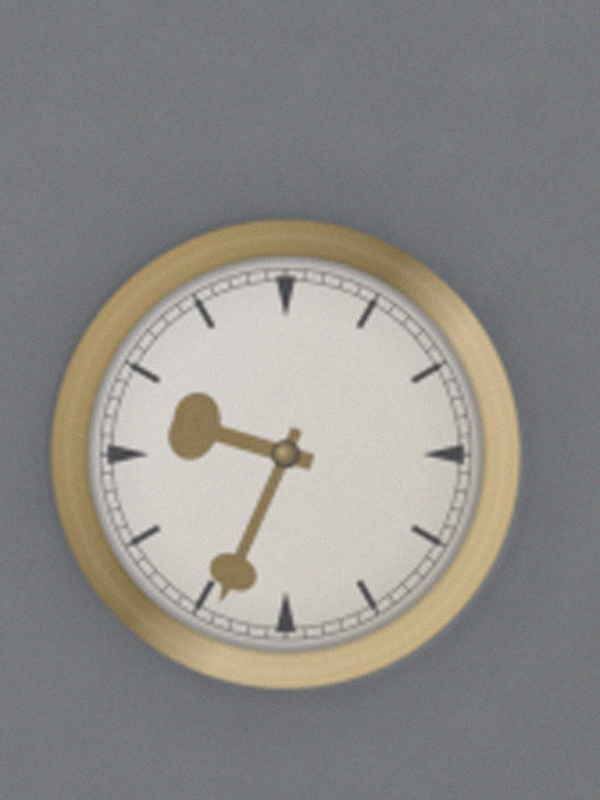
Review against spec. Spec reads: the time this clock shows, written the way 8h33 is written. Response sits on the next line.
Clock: 9h34
